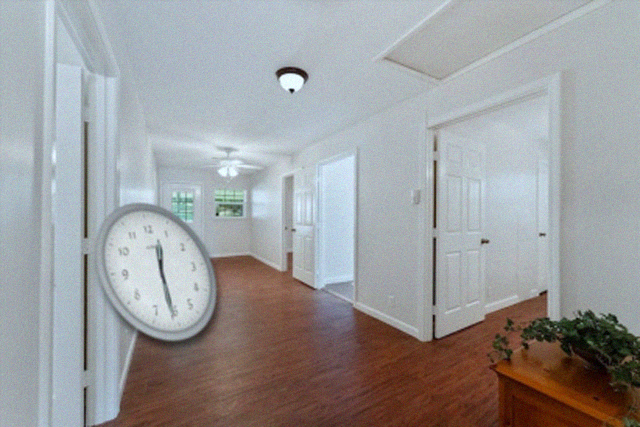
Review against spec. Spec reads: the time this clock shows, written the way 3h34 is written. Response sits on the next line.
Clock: 12h31
